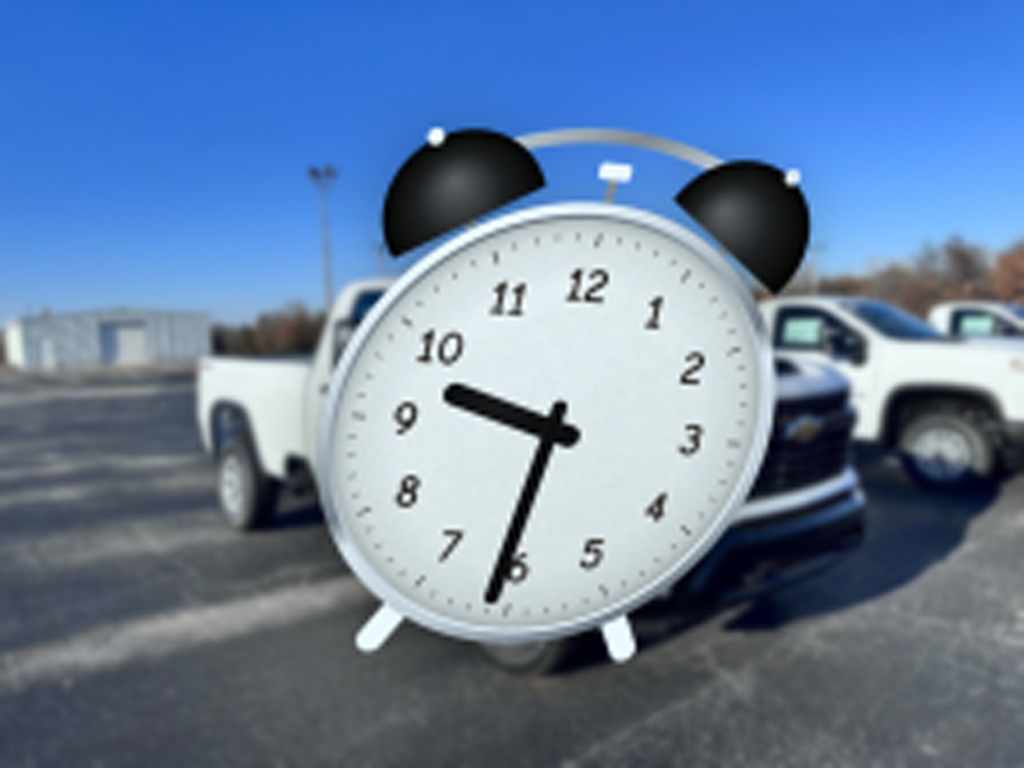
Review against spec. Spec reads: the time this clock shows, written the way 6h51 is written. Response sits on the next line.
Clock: 9h31
